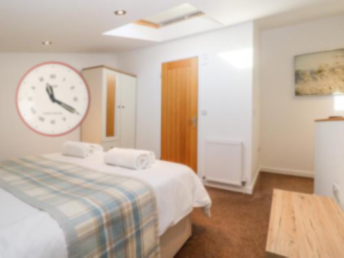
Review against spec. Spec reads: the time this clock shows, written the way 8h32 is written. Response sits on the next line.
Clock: 11h20
